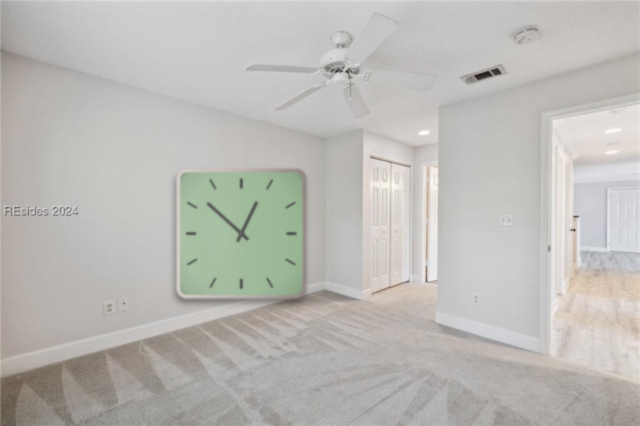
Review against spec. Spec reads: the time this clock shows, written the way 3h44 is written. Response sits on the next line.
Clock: 12h52
